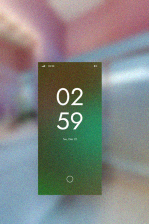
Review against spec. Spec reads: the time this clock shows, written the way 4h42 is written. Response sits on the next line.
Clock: 2h59
